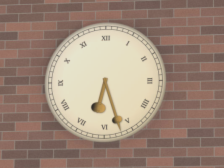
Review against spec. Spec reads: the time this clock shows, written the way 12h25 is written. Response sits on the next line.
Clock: 6h27
